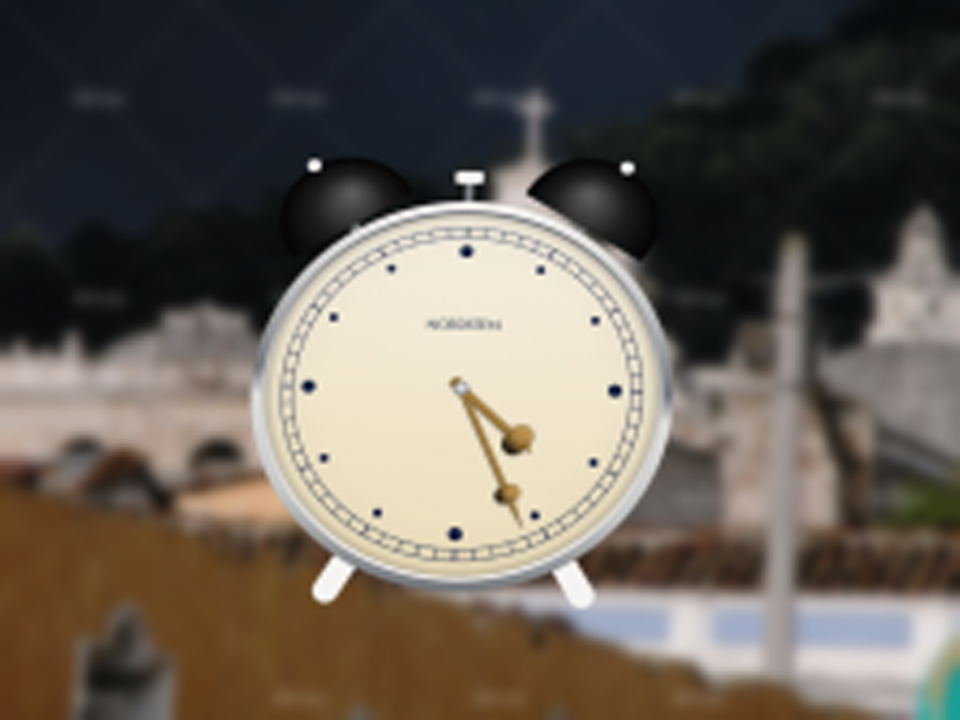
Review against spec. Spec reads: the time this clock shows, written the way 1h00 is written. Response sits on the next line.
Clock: 4h26
